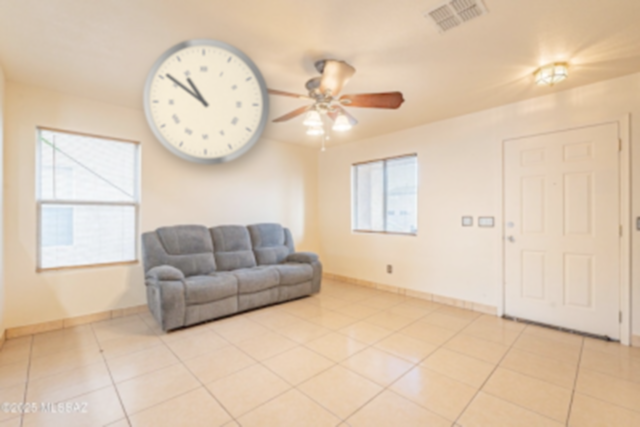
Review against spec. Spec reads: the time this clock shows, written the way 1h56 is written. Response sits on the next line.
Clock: 10h51
